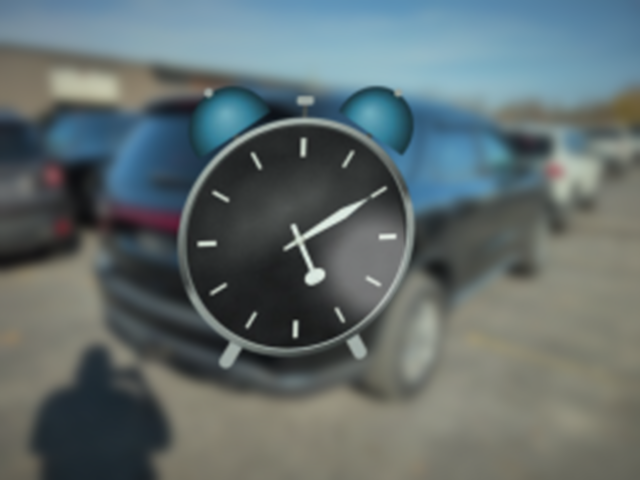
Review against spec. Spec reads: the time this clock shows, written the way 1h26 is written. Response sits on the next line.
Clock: 5h10
